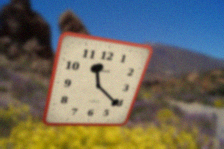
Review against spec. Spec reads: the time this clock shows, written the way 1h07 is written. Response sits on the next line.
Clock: 11h21
